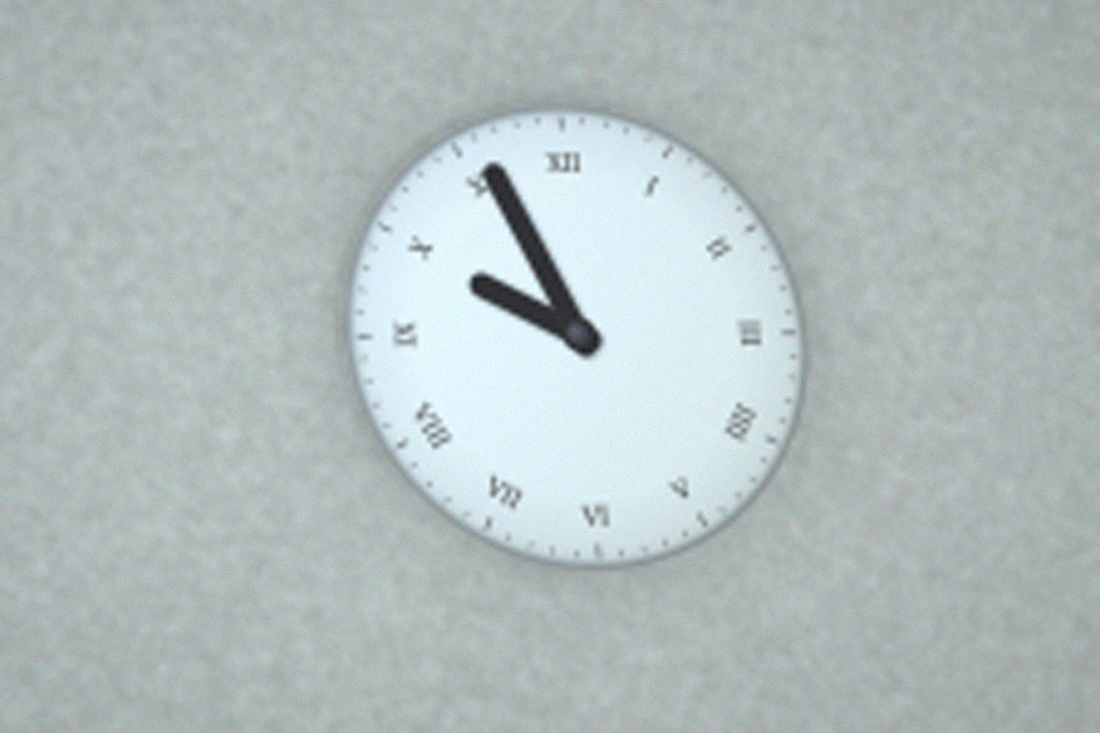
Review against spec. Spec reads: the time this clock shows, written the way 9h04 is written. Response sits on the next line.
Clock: 9h56
